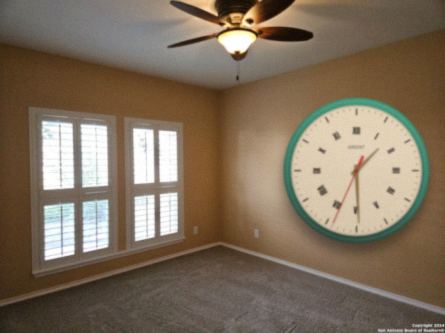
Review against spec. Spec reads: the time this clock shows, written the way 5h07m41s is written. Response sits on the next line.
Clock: 1h29m34s
